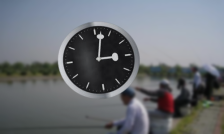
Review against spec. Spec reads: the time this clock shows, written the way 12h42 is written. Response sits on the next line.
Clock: 3h02
